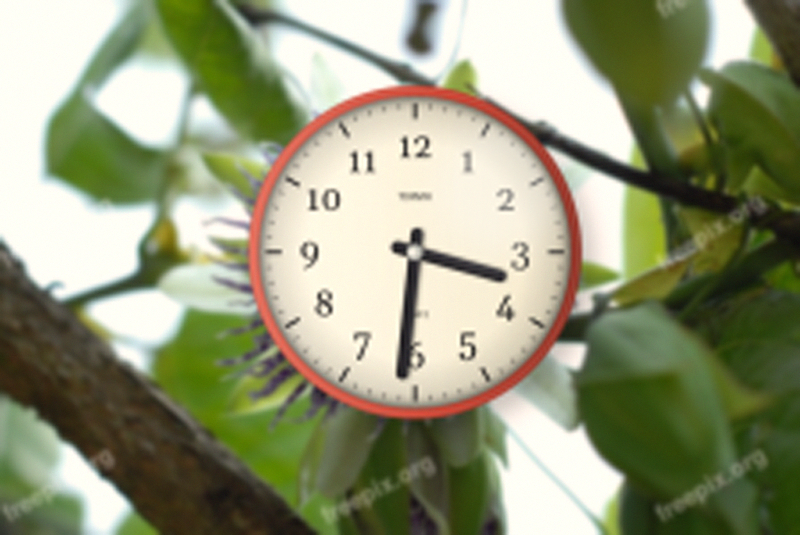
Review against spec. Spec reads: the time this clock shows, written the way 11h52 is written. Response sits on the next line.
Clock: 3h31
